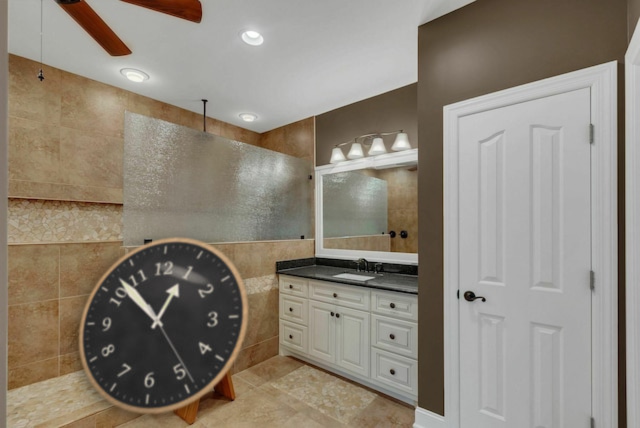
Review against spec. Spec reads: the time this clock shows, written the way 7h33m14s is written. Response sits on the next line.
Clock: 12h52m24s
